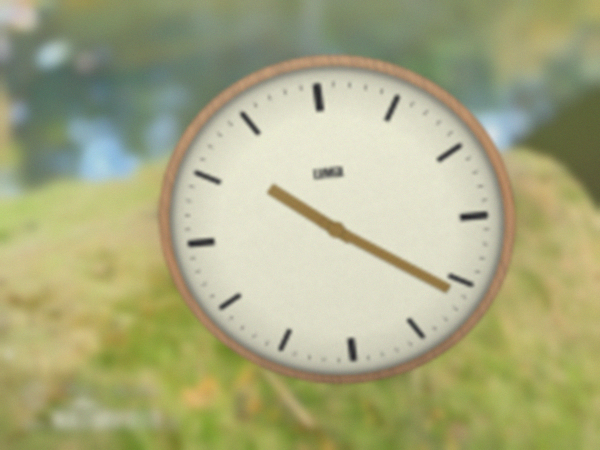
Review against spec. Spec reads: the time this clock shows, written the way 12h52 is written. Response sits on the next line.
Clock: 10h21
